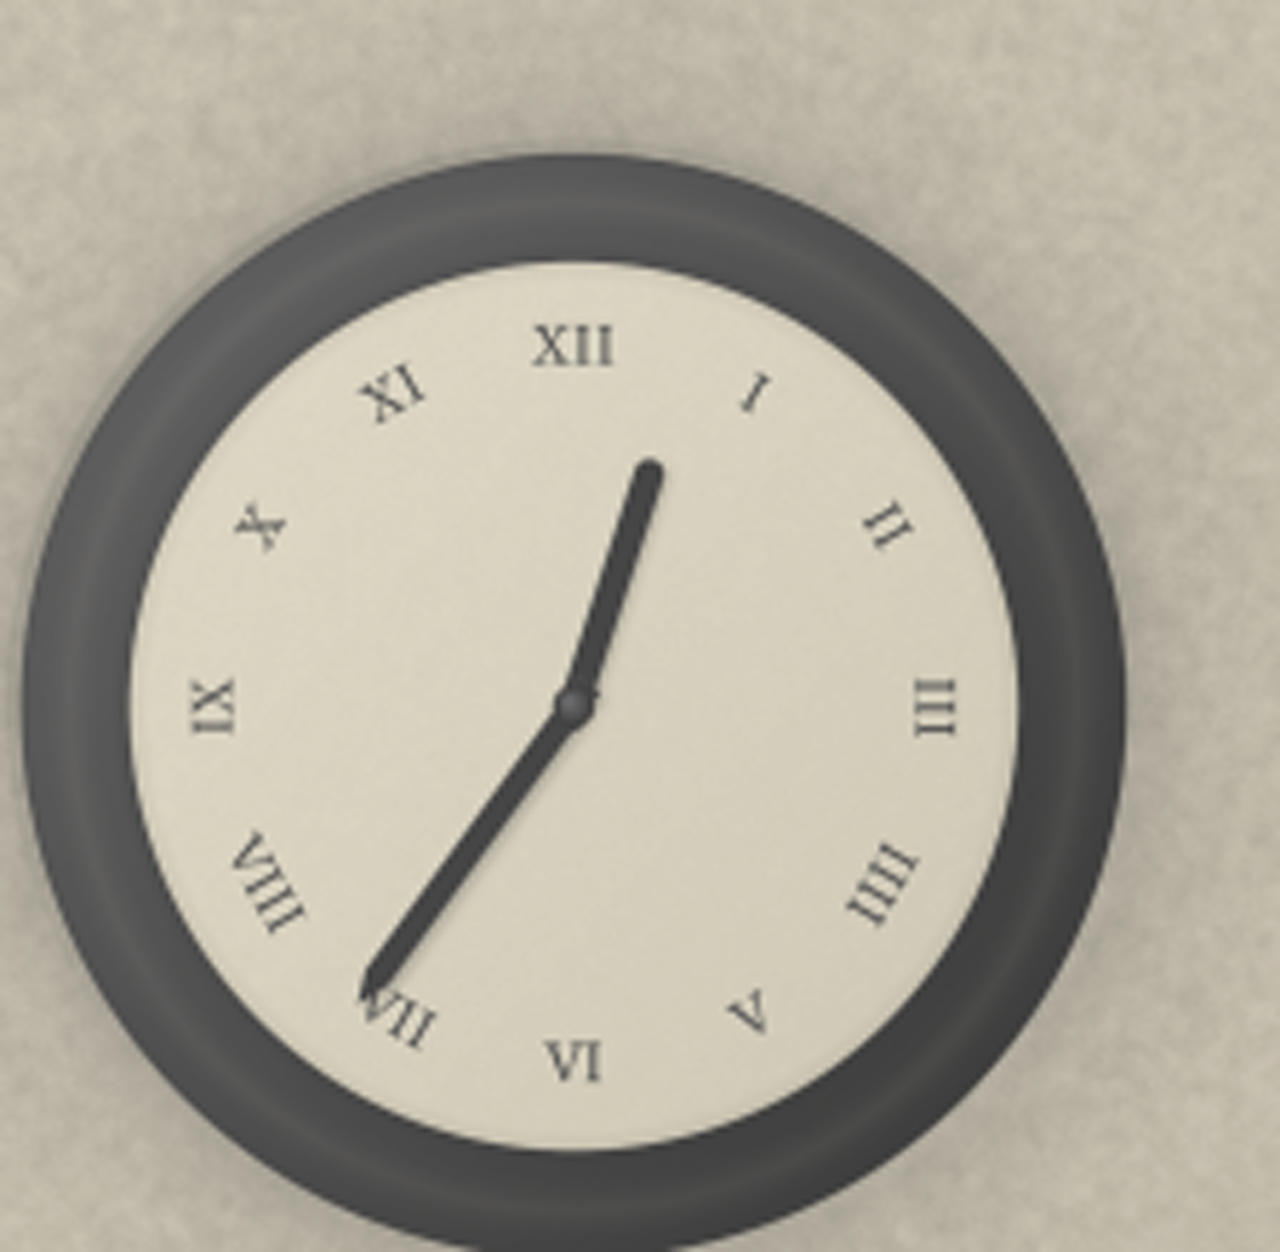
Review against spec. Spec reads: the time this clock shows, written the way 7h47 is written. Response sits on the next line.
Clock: 12h36
